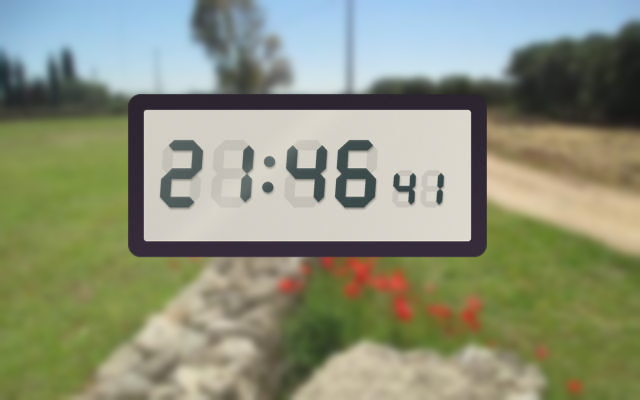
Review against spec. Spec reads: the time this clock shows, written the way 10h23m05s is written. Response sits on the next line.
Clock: 21h46m41s
